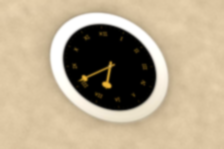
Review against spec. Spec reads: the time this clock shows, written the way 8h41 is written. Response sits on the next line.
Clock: 6h41
